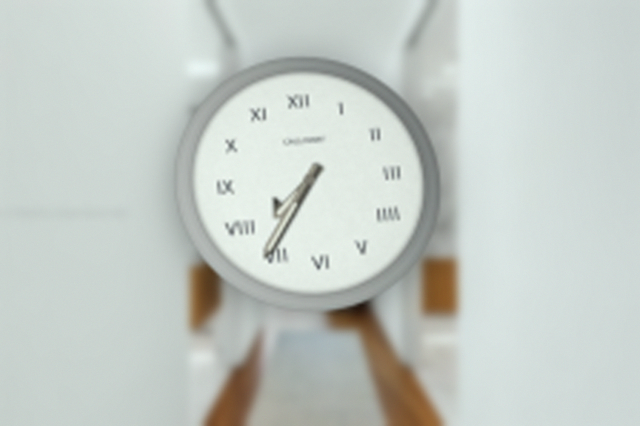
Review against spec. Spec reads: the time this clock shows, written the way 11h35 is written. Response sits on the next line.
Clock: 7h36
